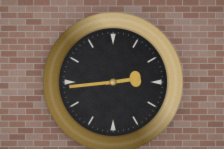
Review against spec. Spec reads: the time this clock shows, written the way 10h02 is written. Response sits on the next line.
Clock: 2h44
